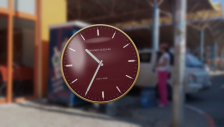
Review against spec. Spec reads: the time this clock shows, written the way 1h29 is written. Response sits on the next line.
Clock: 10h35
